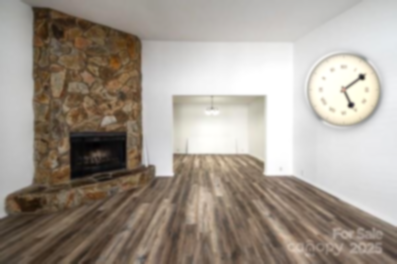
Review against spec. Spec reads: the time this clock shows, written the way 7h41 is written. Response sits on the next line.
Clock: 5h09
